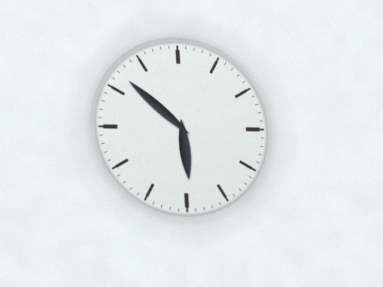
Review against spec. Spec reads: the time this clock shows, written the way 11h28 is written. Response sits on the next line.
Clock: 5h52
